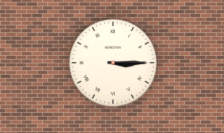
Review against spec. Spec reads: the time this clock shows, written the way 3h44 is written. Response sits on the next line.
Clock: 3h15
